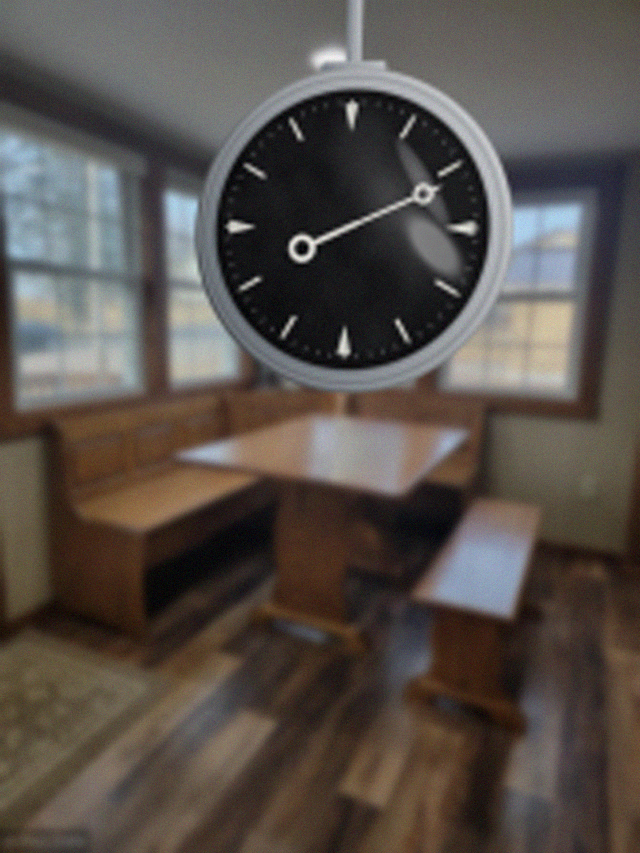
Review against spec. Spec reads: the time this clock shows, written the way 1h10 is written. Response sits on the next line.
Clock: 8h11
